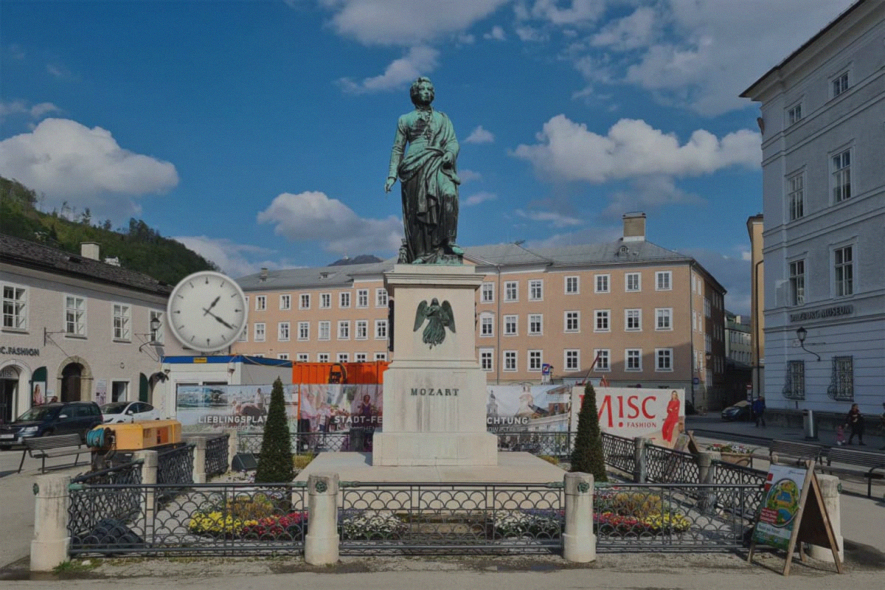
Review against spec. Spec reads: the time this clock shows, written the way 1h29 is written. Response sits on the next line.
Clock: 1h21
